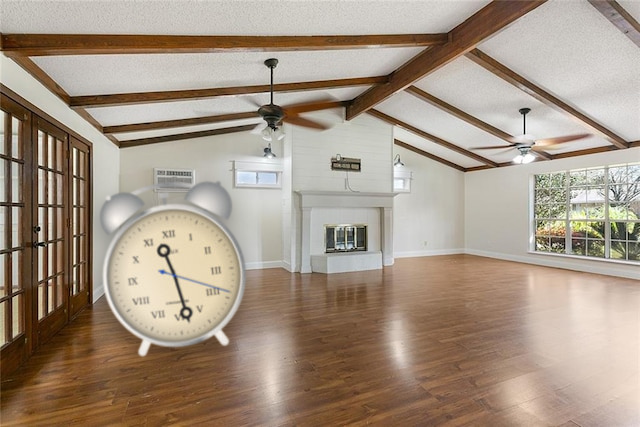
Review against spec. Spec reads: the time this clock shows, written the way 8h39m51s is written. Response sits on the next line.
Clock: 11h28m19s
